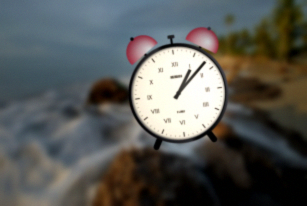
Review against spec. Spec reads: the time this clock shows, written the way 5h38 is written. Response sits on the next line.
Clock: 1h08
